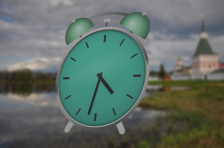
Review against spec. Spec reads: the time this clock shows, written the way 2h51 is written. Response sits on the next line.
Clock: 4h32
